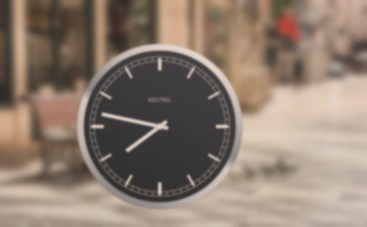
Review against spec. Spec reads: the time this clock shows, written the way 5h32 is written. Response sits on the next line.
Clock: 7h47
